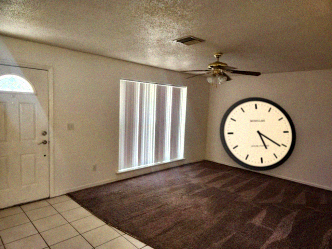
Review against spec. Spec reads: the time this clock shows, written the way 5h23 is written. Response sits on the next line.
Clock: 5h21
